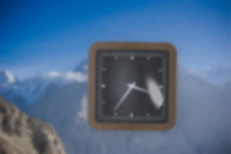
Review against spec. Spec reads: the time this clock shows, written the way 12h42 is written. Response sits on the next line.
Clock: 3h36
